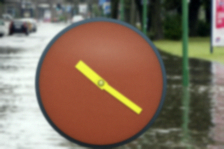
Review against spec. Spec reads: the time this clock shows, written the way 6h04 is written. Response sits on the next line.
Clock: 10h21
